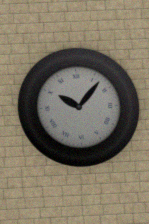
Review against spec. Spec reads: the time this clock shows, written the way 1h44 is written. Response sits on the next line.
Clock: 10h07
